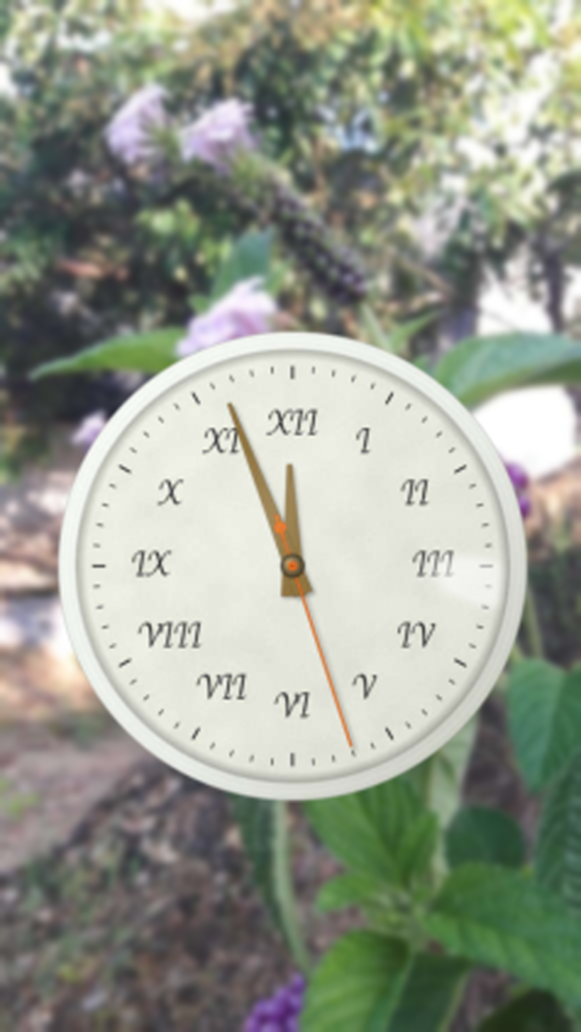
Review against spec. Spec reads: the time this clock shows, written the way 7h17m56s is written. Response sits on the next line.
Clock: 11h56m27s
